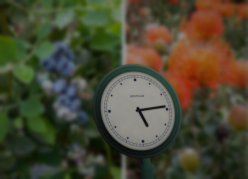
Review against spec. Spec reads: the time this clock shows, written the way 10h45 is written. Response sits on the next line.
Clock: 5h14
